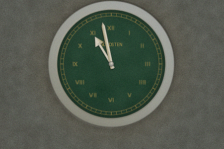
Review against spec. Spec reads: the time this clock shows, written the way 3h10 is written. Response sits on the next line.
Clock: 10h58
